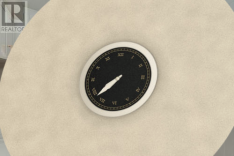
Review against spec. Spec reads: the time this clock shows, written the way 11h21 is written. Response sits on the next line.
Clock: 7h38
